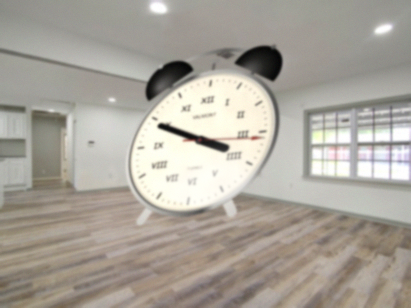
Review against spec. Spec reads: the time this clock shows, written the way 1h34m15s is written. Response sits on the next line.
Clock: 3h49m16s
